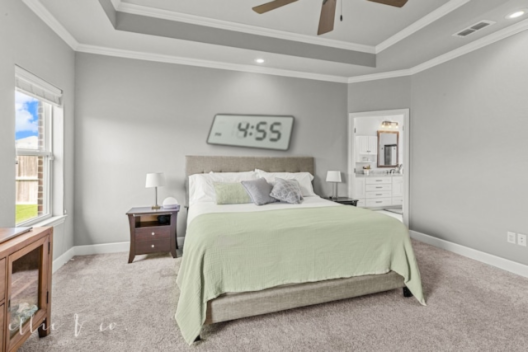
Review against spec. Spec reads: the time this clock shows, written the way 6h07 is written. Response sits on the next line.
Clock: 4h55
